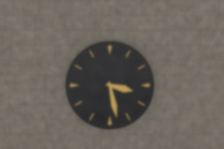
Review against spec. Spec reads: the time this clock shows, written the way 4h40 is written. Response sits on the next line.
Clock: 3h28
